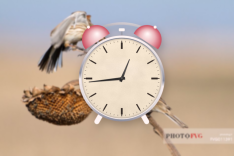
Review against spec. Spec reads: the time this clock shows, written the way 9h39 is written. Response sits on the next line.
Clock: 12h44
